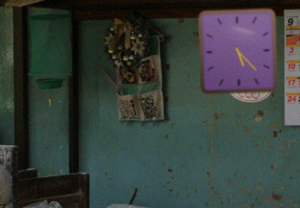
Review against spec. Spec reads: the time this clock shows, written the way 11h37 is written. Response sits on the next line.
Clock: 5h23
